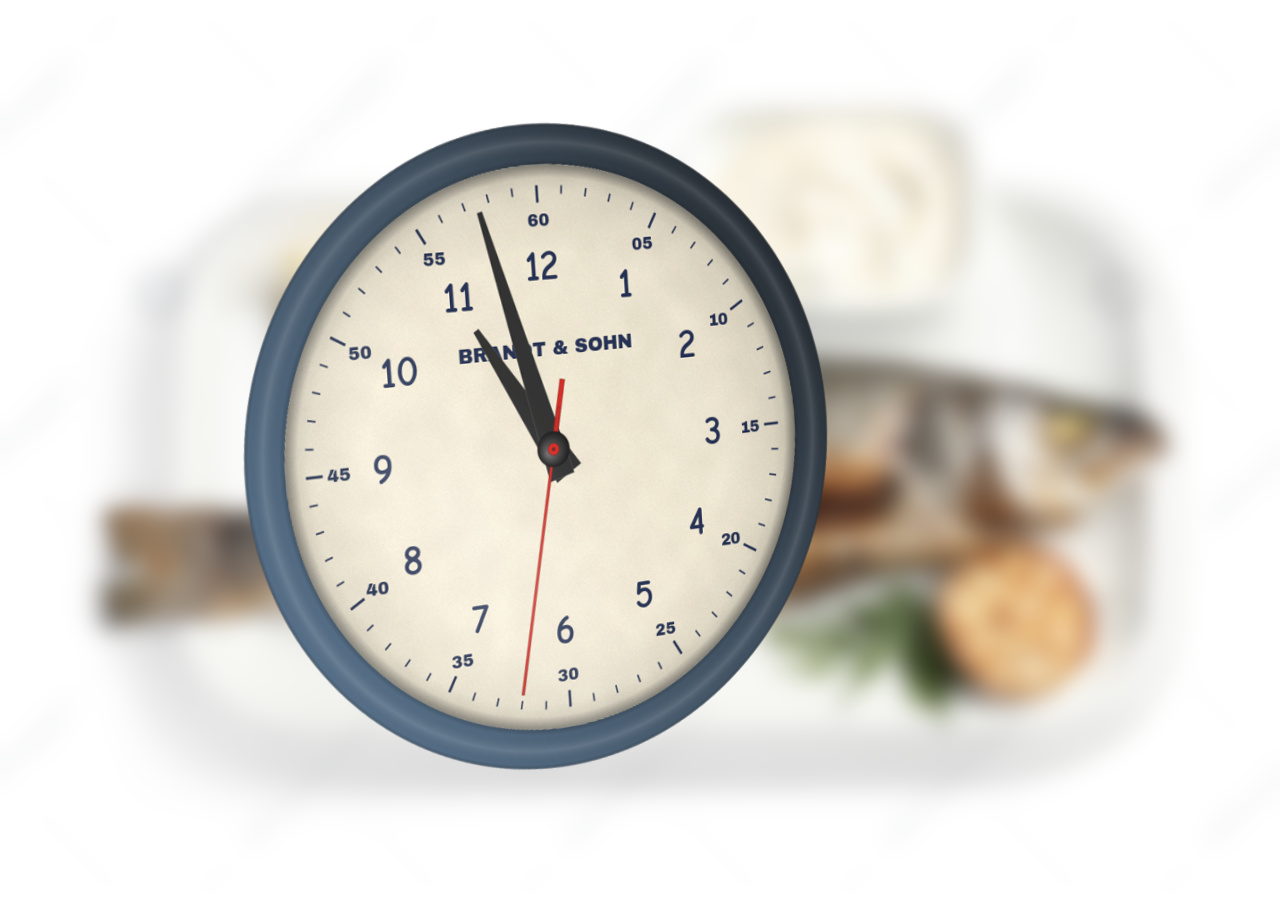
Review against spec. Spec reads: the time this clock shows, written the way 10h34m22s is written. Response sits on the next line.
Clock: 10h57m32s
